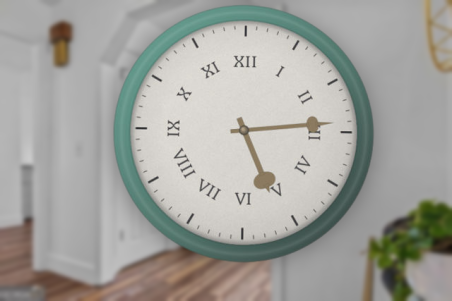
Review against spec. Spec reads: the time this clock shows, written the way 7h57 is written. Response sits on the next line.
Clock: 5h14
